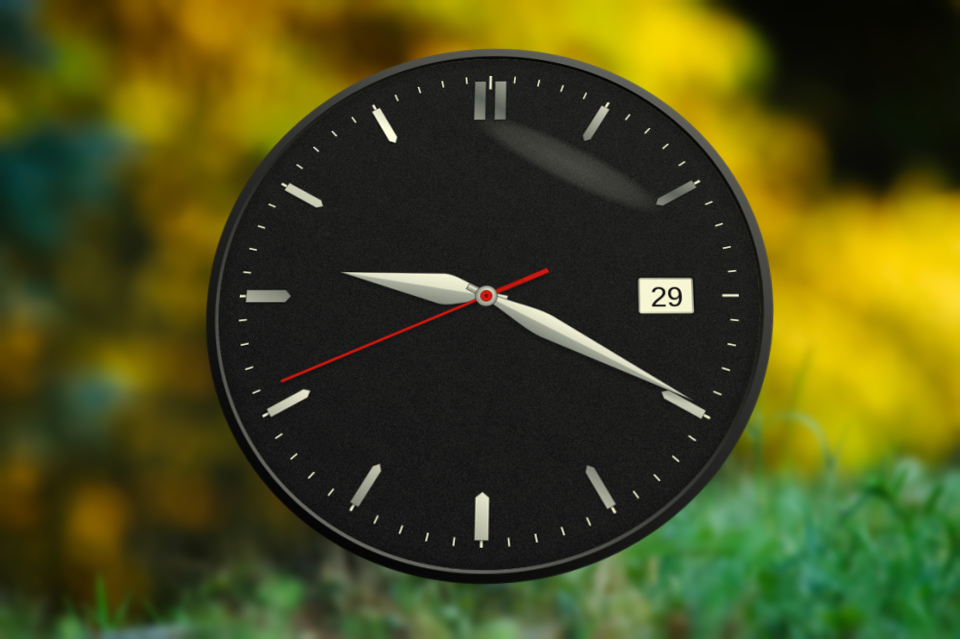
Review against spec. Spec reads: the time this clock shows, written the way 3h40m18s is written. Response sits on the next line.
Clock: 9h19m41s
